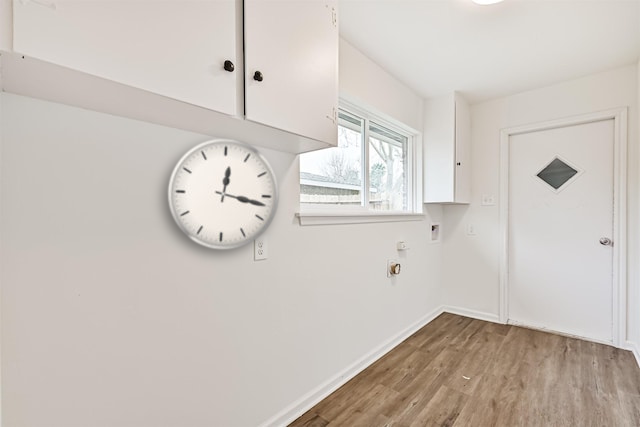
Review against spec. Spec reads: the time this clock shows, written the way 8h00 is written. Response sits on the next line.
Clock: 12h17
